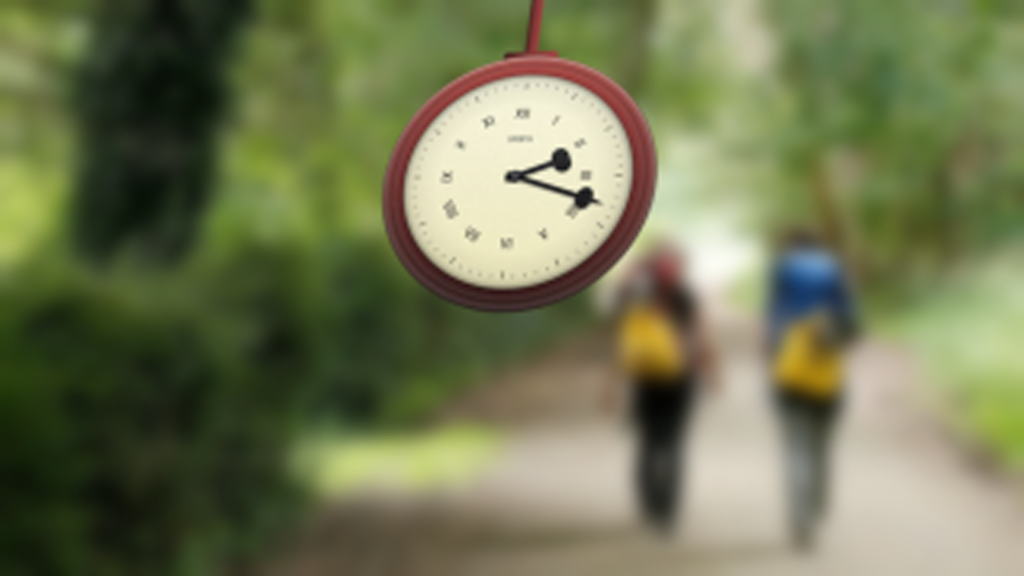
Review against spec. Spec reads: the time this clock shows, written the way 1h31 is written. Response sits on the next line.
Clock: 2h18
